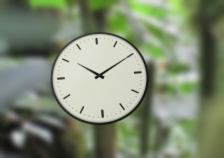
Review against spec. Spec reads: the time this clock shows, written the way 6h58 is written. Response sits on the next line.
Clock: 10h10
